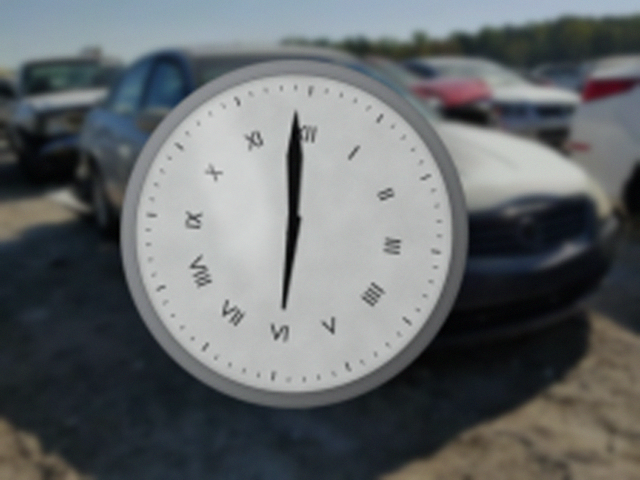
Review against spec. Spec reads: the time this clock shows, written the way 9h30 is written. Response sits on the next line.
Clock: 5h59
